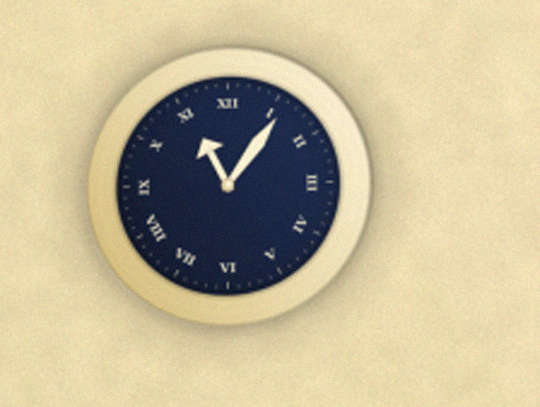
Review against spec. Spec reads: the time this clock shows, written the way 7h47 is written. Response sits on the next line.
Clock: 11h06
